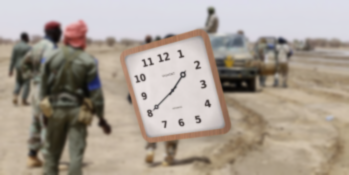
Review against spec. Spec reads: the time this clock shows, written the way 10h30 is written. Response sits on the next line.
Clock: 1h40
